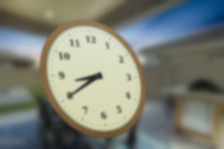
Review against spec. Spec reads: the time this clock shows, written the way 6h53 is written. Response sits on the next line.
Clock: 8h40
